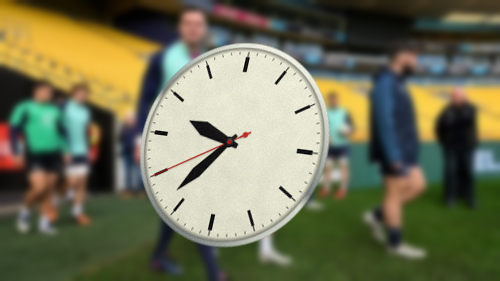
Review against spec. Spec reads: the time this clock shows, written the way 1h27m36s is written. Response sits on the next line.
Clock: 9h36m40s
